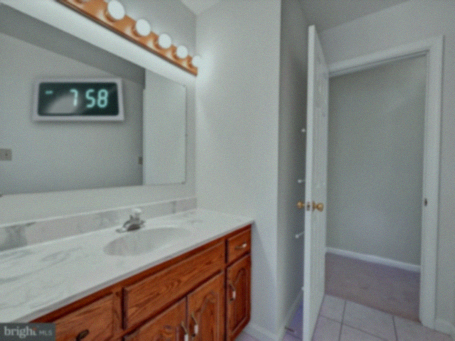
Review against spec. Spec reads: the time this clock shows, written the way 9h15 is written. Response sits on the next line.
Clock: 7h58
